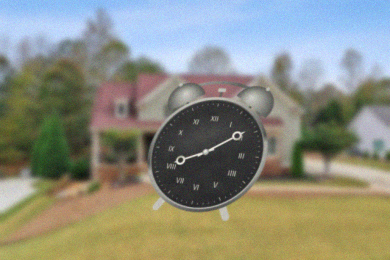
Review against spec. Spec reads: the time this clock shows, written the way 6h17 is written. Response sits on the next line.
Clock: 8h09
